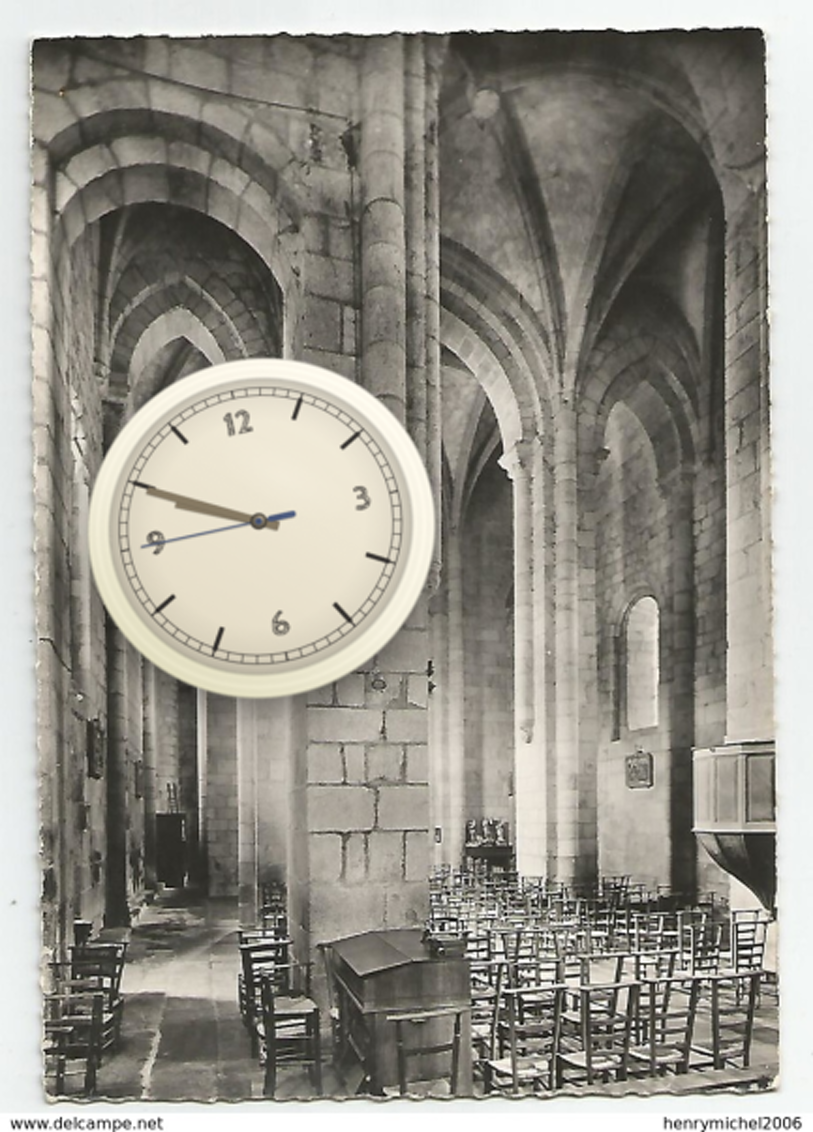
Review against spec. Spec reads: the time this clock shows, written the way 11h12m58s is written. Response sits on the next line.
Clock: 9h49m45s
